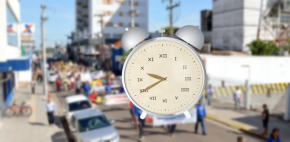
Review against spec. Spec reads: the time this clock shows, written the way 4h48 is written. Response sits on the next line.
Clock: 9h40
